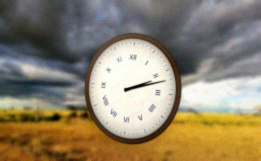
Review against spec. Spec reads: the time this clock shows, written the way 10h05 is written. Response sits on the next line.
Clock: 2h12
